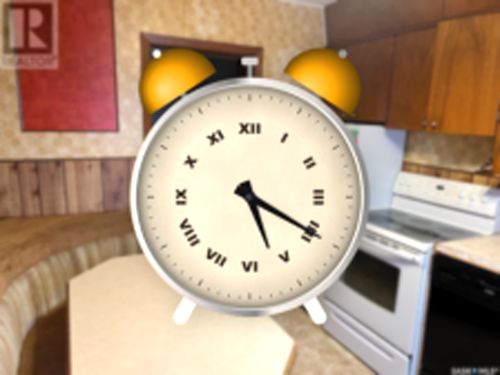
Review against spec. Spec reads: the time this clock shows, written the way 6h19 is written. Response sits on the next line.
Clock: 5h20
